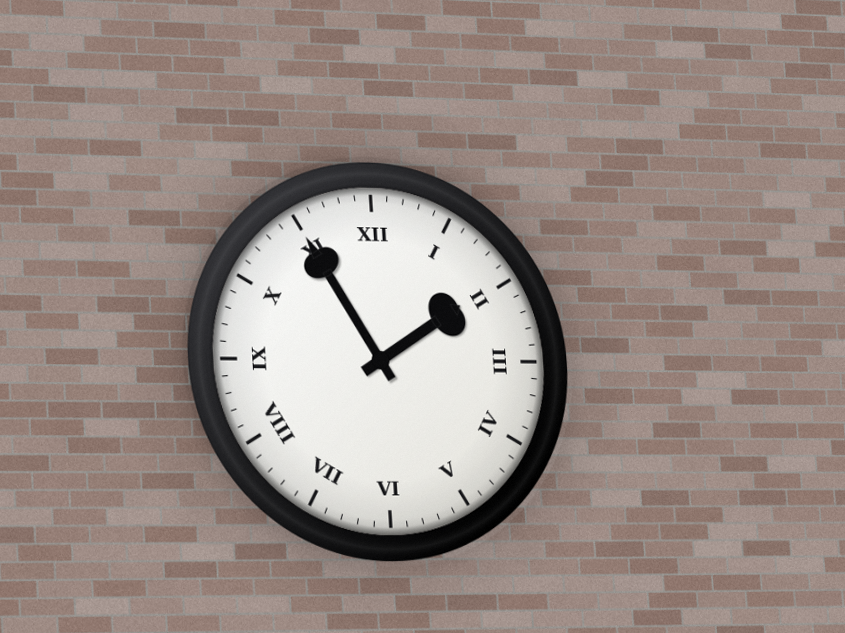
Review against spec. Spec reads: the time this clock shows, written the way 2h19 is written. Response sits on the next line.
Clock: 1h55
